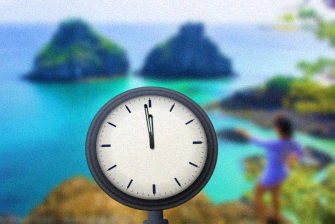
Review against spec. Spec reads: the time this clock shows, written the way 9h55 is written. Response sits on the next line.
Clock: 11h59
